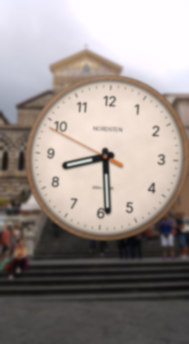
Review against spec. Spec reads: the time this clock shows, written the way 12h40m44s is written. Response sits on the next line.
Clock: 8h28m49s
